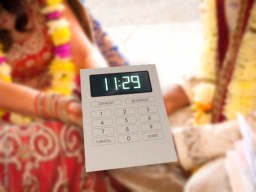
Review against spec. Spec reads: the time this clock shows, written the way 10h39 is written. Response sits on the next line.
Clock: 11h29
